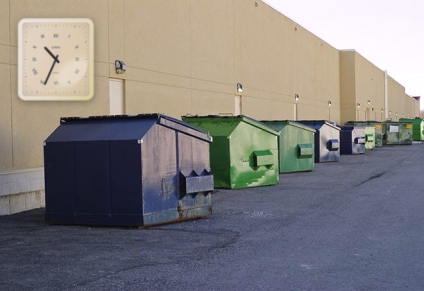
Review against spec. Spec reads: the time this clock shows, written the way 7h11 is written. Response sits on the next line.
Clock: 10h34
